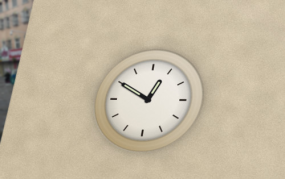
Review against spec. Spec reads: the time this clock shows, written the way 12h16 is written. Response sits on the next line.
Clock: 12h50
